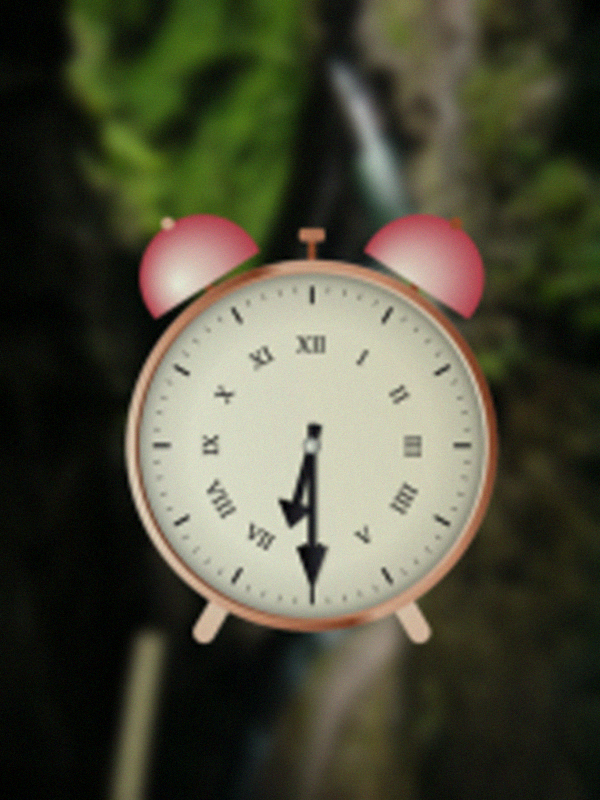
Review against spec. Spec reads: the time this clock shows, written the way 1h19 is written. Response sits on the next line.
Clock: 6h30
